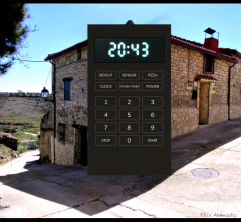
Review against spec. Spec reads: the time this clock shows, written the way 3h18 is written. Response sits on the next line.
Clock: 20h43
